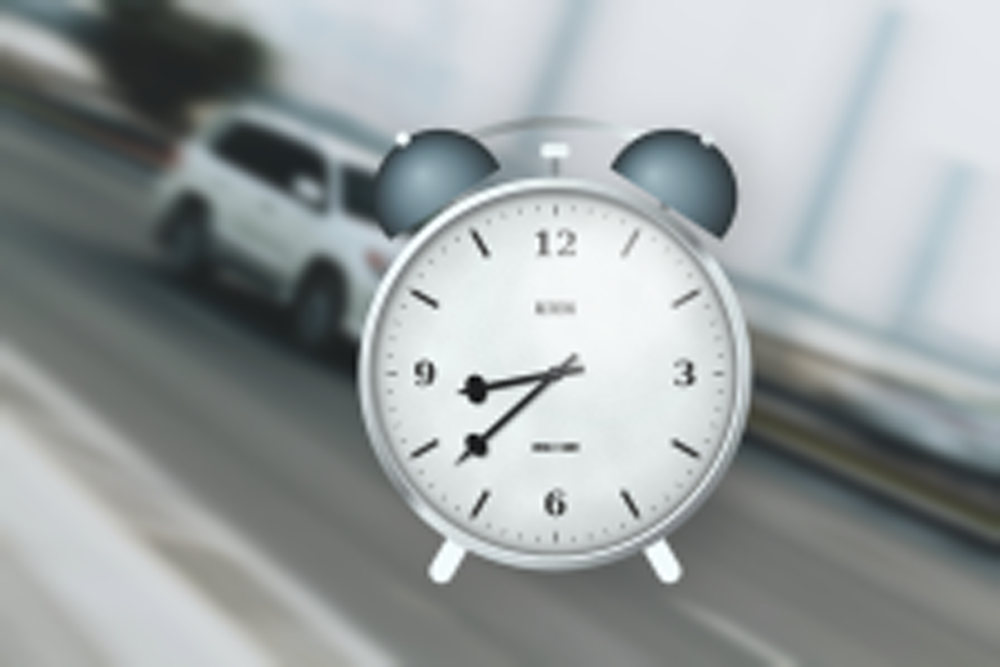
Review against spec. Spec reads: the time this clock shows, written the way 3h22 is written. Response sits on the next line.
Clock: 8h38
